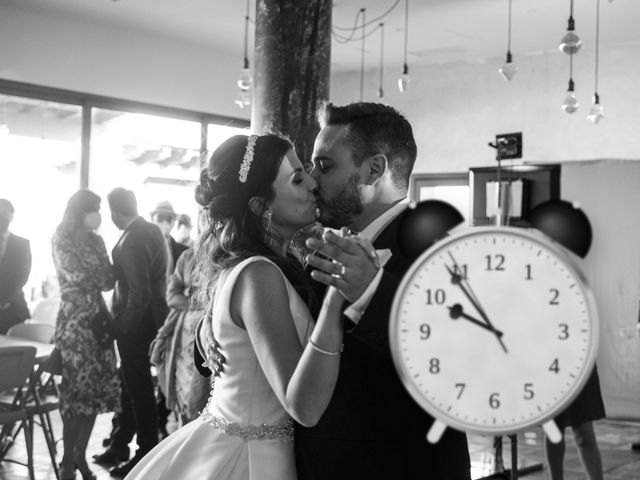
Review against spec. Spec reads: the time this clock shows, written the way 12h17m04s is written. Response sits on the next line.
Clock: 9h53m55s
